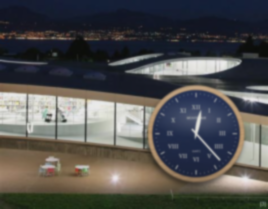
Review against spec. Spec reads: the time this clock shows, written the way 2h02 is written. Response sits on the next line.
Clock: 12h23
